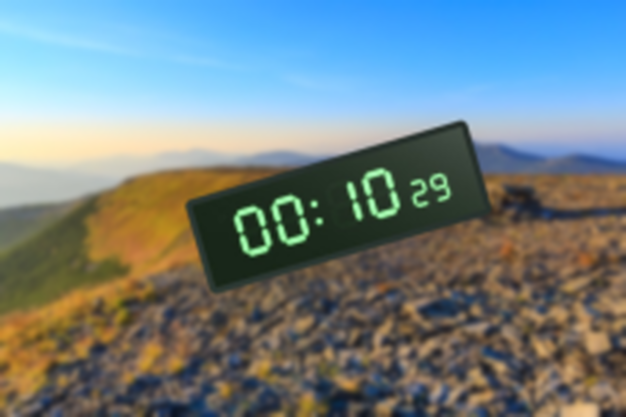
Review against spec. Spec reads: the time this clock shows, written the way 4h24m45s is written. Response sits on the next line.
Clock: 0h10m29s
